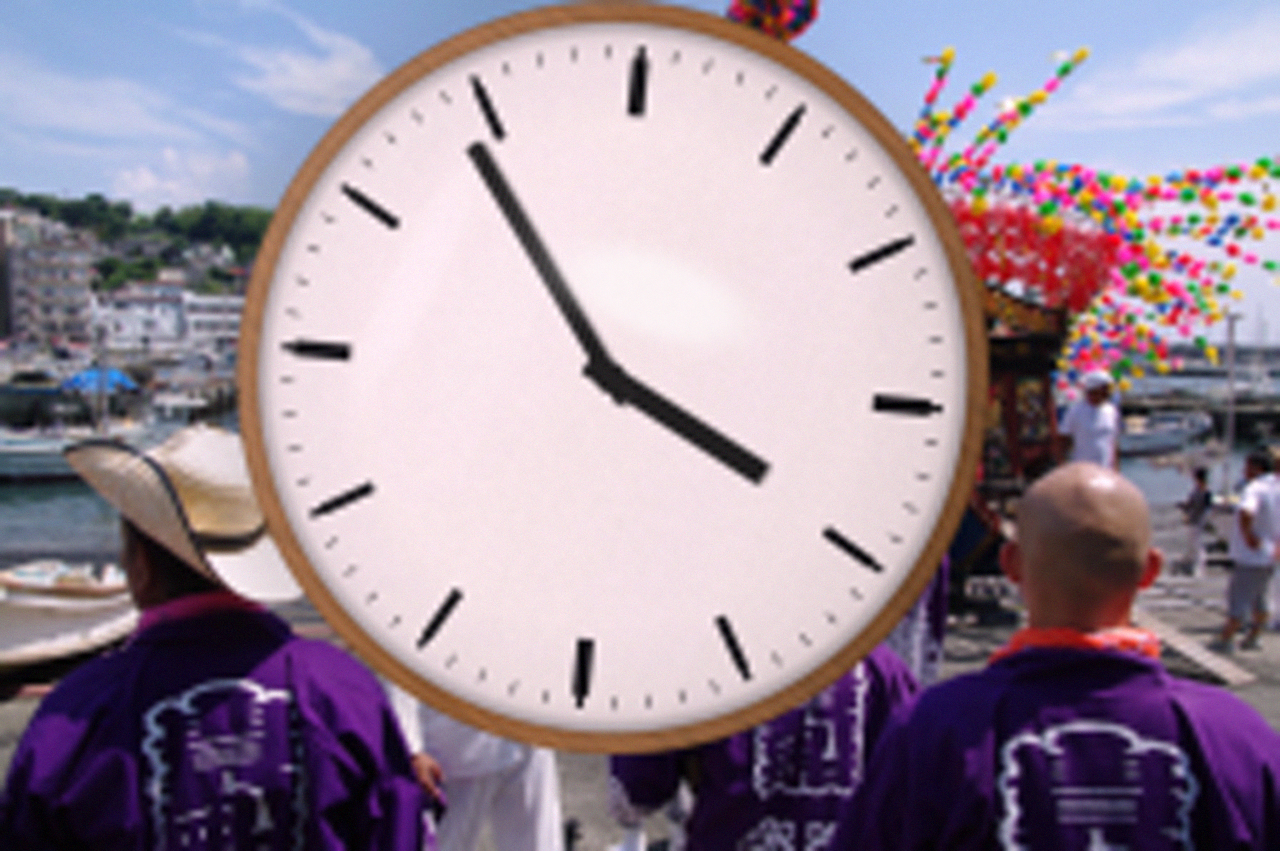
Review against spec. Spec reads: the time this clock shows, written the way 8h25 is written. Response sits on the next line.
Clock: 3h54
